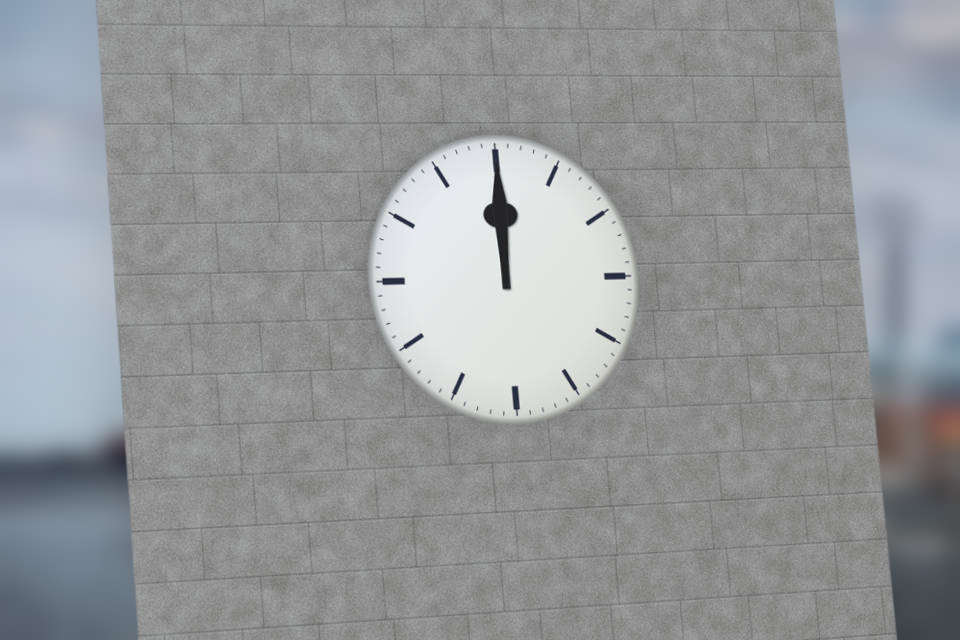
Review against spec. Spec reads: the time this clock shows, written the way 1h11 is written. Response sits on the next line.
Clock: 12h00
